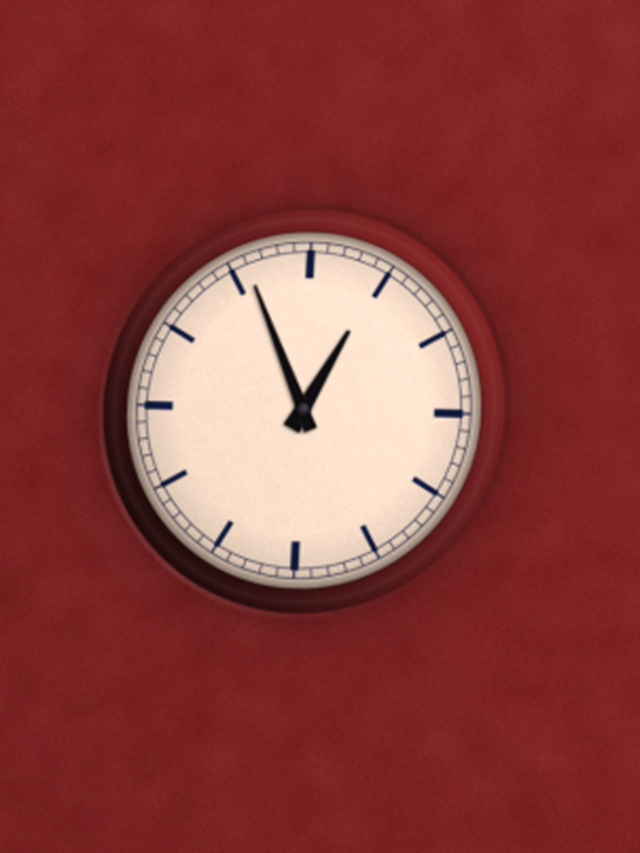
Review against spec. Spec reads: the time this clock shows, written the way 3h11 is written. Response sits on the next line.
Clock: 12h56
